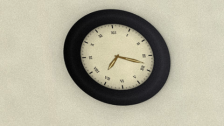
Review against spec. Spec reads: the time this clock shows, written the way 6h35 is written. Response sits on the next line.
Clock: 7h18
